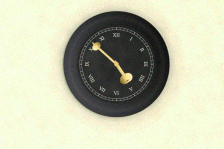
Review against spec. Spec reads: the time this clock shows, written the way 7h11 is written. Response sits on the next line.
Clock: 4h52
